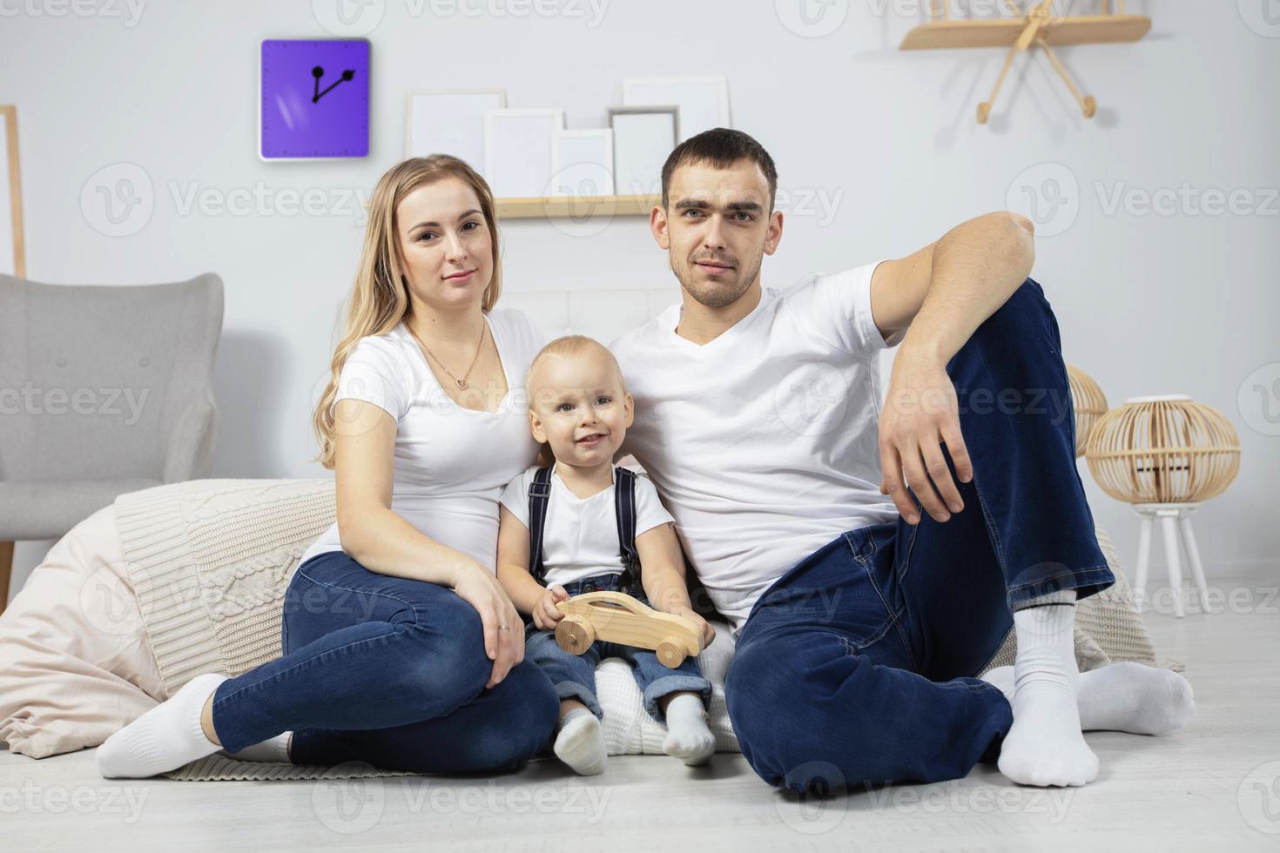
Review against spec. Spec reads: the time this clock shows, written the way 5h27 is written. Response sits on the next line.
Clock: 12h09
